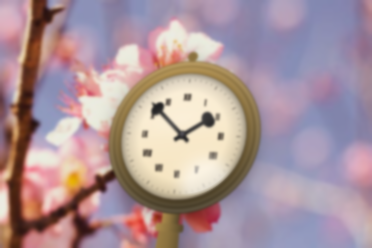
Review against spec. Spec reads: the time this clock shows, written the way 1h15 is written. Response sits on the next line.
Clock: 1h52
